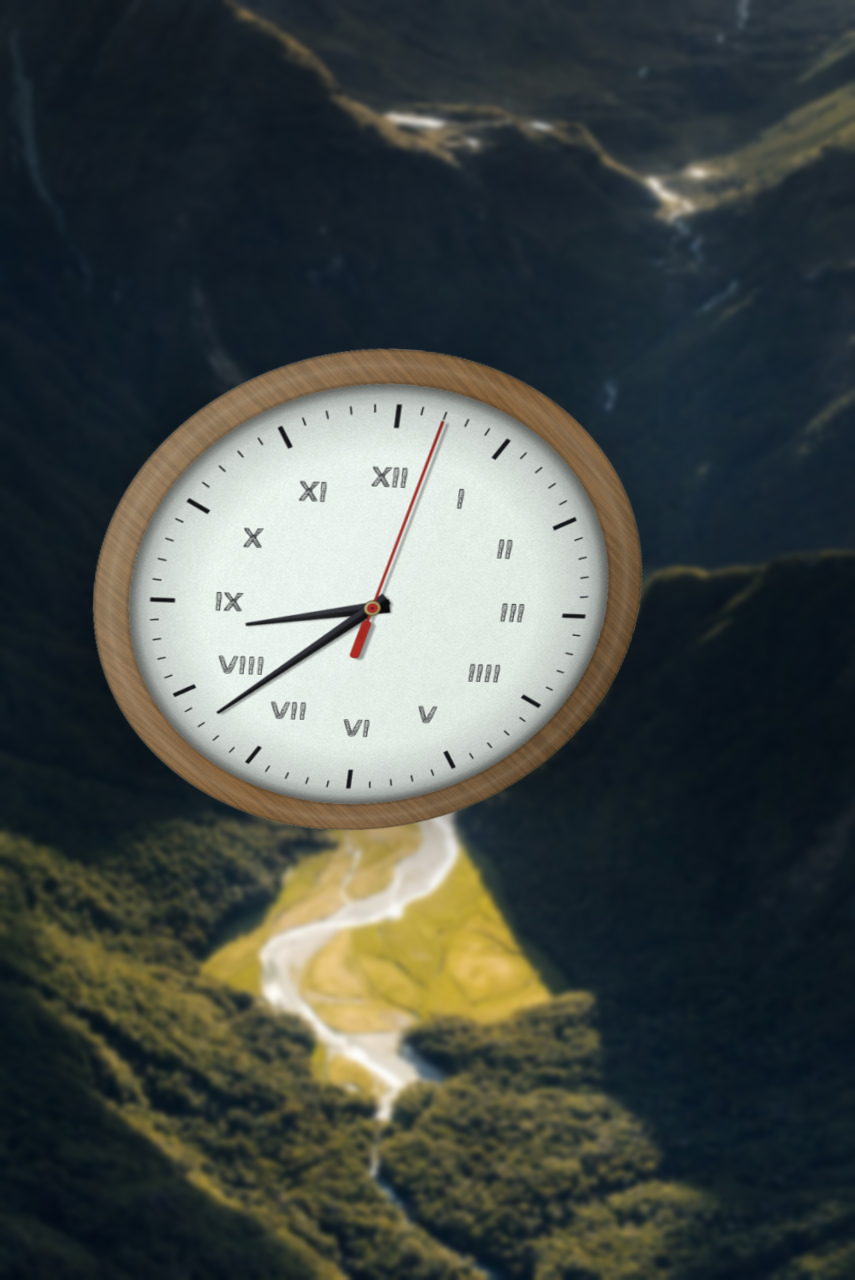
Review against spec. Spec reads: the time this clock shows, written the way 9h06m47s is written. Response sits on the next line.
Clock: 8h38m02s
